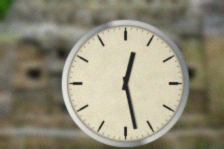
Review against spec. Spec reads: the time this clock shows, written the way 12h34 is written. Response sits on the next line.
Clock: 12h28
